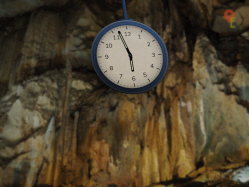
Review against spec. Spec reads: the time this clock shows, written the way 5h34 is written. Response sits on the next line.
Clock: 5h57
